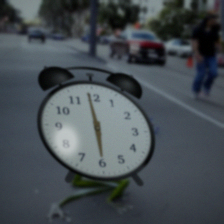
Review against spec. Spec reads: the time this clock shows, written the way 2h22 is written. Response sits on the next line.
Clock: 5h59
